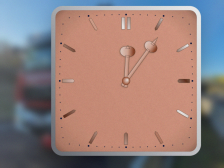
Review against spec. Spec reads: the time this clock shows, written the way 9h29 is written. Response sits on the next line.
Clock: 12h06
